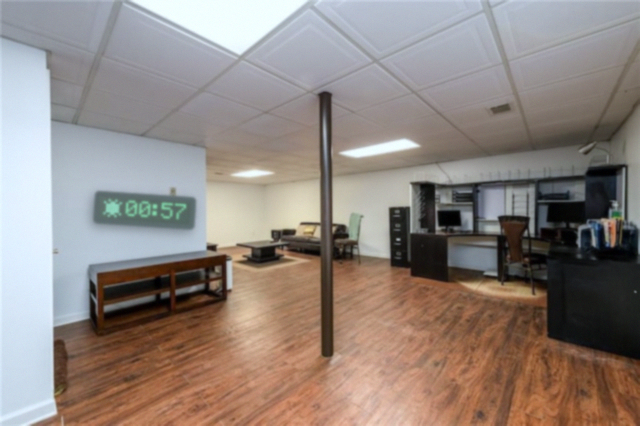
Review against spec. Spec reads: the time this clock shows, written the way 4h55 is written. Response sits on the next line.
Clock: 0h57
